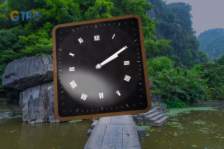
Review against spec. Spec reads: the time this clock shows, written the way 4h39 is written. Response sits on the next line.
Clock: 2h10
